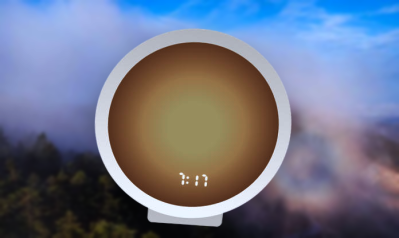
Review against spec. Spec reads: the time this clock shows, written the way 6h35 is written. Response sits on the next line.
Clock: 7h17
